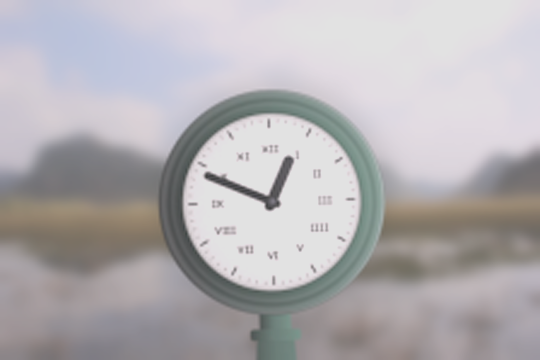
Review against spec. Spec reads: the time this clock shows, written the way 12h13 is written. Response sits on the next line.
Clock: 12h49
